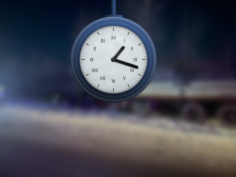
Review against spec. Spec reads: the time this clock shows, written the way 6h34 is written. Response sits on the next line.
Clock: 1h18
